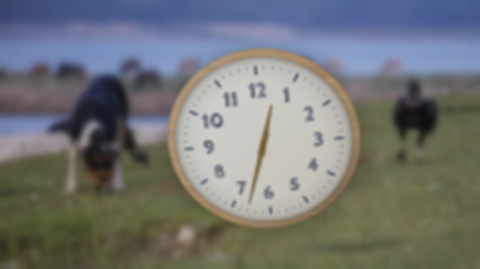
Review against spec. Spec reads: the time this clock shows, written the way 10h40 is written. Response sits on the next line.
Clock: 12h33
